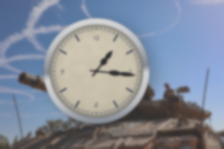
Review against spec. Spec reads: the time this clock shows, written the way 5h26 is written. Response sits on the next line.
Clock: 1h16
